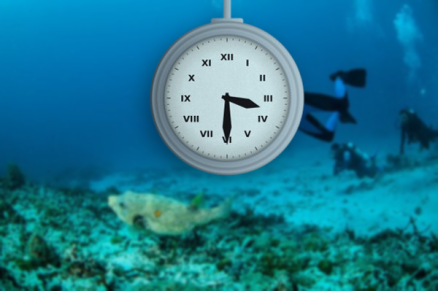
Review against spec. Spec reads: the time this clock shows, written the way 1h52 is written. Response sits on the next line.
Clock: 3h30
